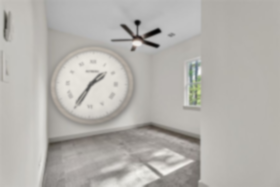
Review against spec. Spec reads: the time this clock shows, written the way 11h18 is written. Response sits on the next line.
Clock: 1h35
